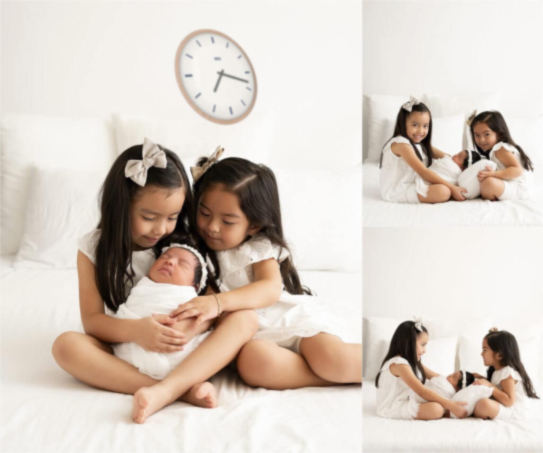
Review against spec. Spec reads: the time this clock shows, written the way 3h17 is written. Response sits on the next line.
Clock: 7h18
